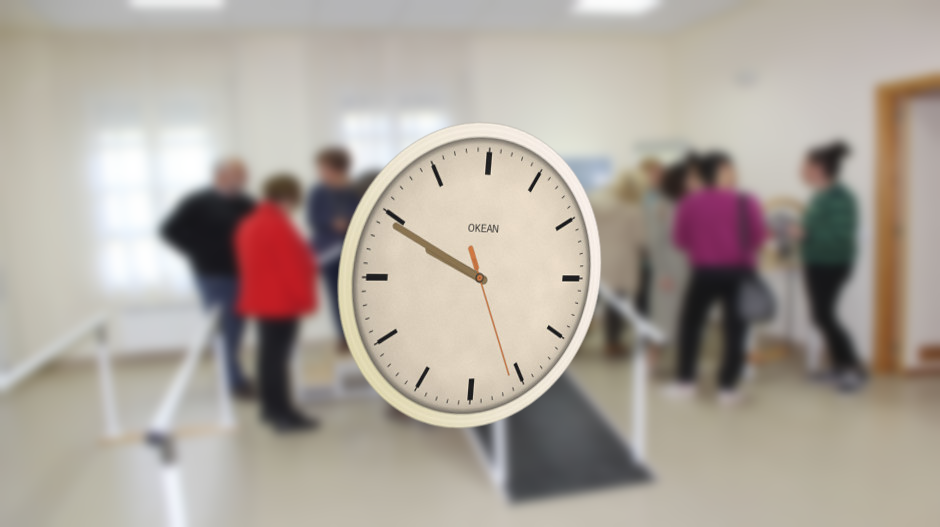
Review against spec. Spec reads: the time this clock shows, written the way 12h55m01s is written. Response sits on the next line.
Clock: 9h49m26s
